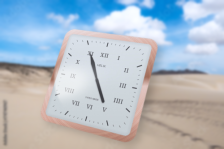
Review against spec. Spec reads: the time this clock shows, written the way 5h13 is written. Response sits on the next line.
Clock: 4h55
